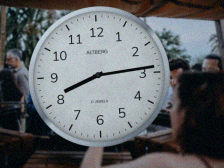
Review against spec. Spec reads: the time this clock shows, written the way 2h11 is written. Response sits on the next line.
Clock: 8h14
